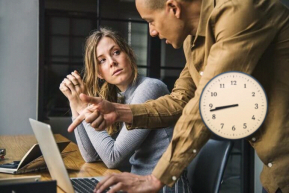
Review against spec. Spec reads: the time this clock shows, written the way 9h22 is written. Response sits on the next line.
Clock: 8h43
